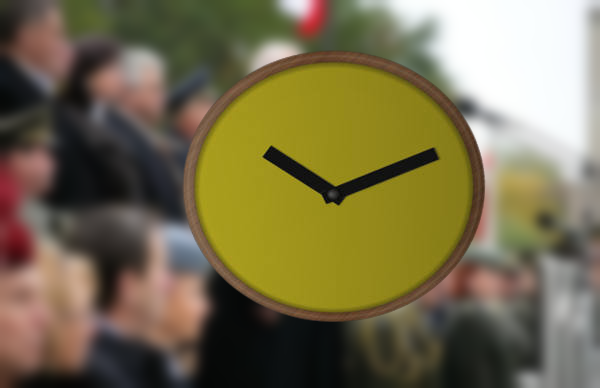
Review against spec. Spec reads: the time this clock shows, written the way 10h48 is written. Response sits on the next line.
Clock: 10h11
